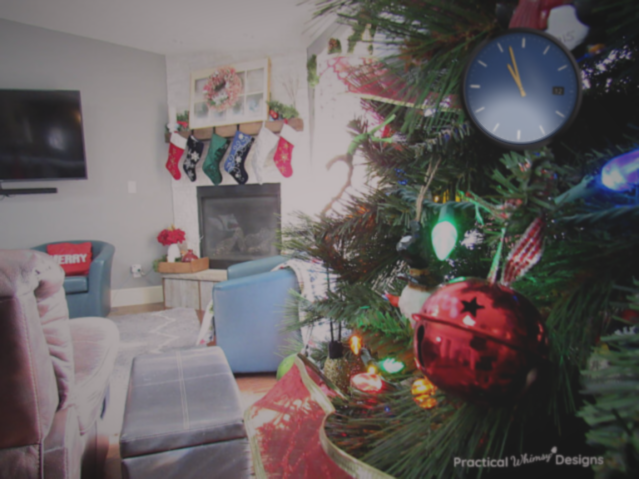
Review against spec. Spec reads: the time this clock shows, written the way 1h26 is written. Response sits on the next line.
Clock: 10h57
